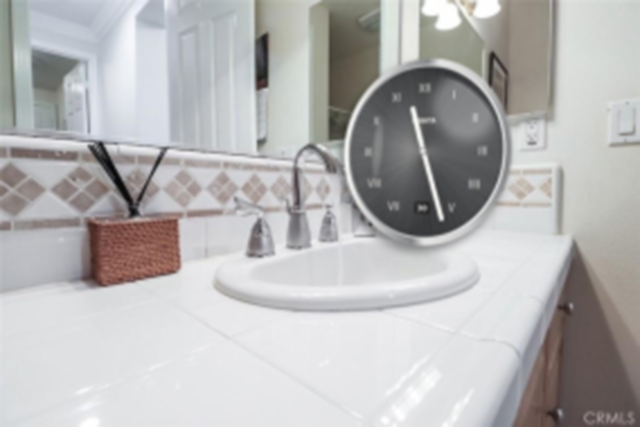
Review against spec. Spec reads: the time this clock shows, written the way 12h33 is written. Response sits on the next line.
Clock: 11h27
